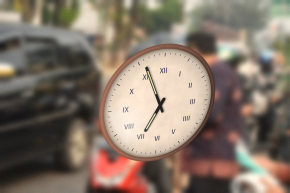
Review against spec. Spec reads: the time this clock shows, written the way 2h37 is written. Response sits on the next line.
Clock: 6h56
